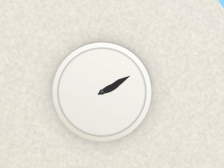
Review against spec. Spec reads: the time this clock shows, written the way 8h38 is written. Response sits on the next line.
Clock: 2h10
